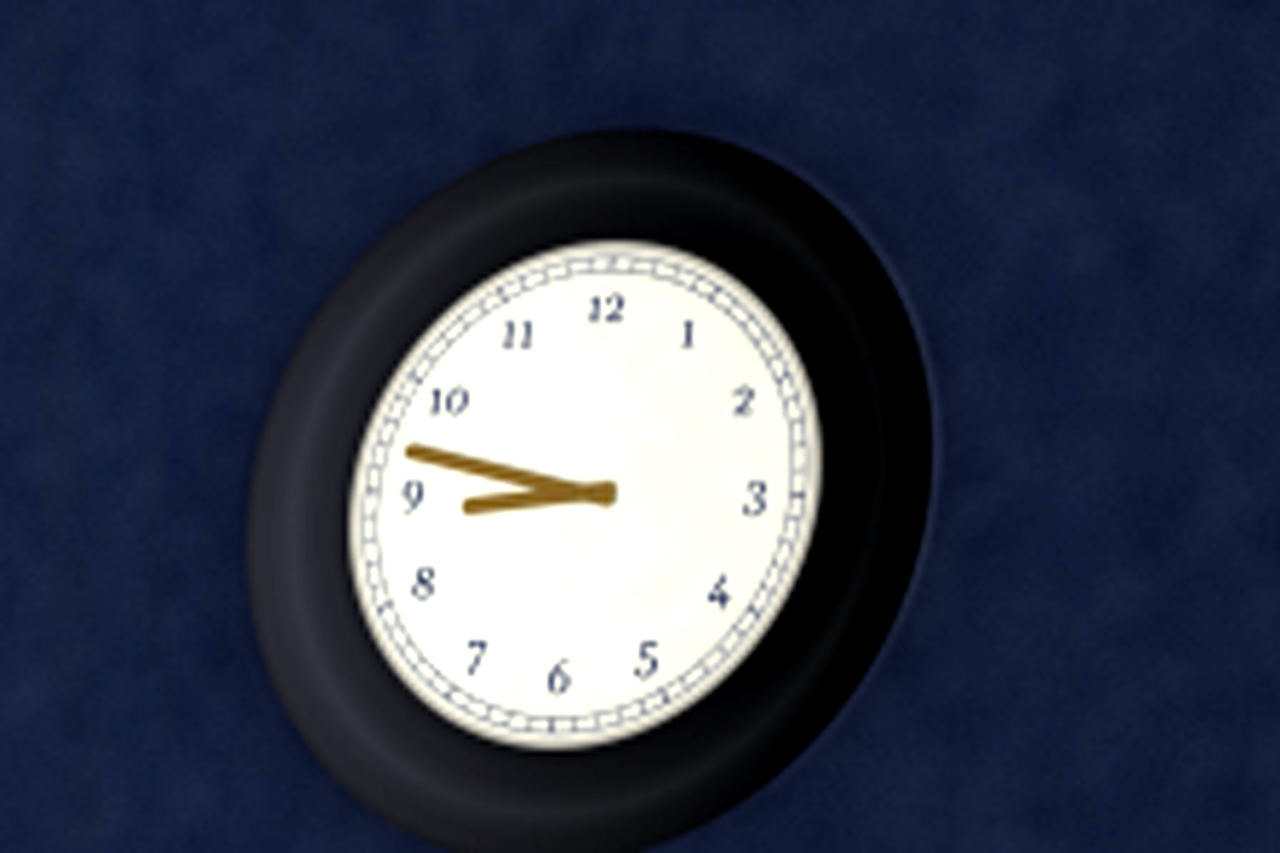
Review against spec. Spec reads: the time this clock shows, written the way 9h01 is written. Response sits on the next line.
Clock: 8h47
